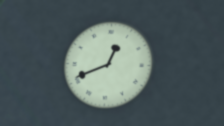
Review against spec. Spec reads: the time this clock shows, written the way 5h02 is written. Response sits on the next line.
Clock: 12h41
